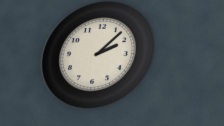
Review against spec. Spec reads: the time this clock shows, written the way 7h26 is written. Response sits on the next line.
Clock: 2h07
